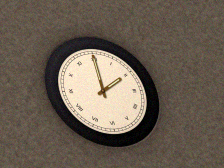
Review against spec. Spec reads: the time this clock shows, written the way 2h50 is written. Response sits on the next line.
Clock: 2h00
